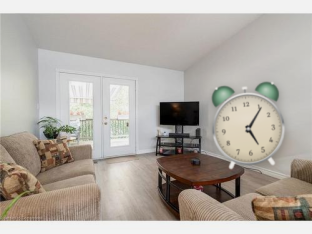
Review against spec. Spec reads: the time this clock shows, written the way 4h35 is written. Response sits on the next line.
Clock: 5h06
